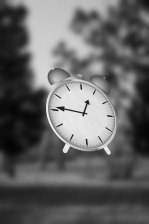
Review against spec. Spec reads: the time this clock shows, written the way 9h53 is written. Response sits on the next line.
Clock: 12h46
